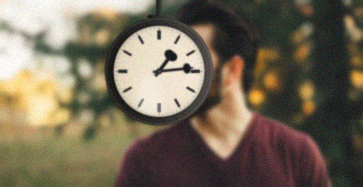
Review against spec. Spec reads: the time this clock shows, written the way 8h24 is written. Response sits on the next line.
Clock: 1h14
